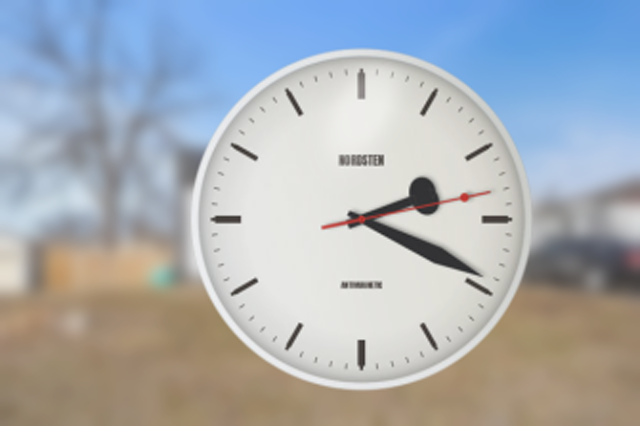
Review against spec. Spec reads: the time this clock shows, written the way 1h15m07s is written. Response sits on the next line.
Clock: 2h19m13s
